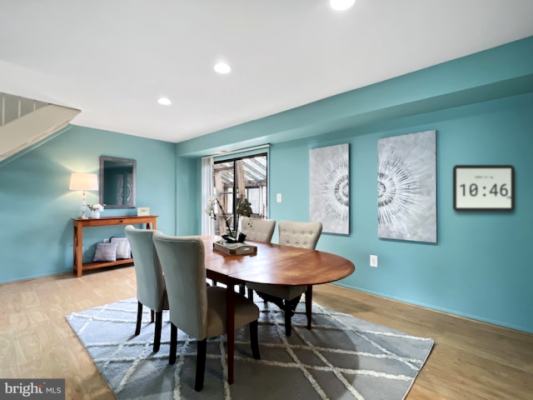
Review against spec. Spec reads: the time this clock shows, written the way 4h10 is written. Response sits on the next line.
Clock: 10h46
